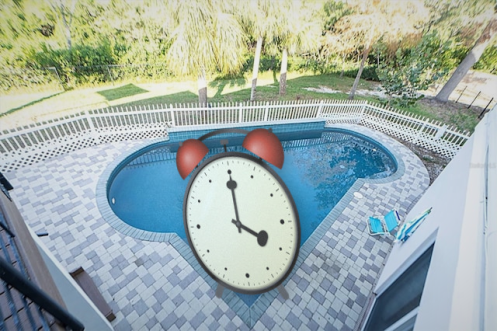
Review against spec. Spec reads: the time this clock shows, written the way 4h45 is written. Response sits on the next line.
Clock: 4h00
